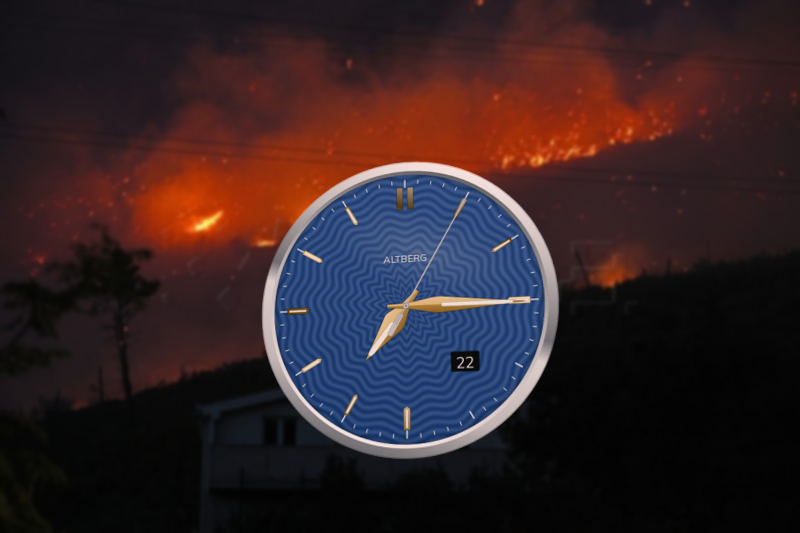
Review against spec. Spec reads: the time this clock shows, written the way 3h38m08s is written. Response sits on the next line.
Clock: 7h15m05s
